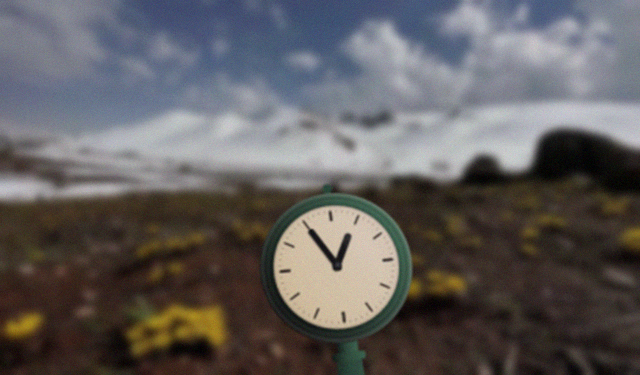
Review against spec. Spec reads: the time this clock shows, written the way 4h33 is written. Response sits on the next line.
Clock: 12h55
